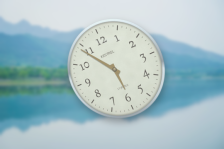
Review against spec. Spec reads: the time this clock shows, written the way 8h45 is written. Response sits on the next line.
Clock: 5h54
